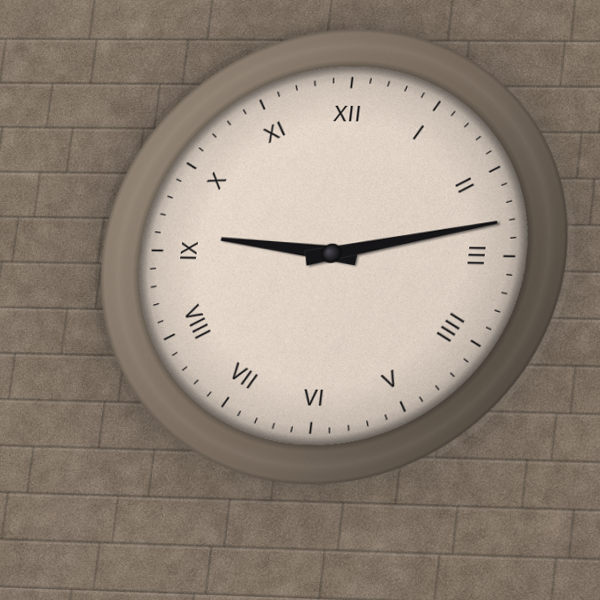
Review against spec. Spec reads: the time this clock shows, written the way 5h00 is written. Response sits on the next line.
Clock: 9h13
